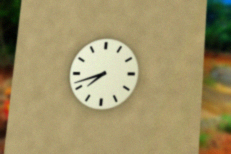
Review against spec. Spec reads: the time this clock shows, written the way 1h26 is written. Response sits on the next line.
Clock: 7h42
